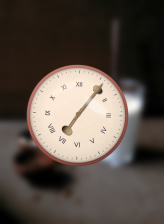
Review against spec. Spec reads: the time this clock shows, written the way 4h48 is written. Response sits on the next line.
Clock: 7h06
